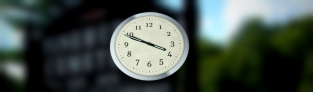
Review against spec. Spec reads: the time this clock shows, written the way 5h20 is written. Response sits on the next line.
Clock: 3h49
